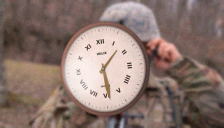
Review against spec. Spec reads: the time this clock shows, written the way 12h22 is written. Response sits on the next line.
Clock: 1h29
